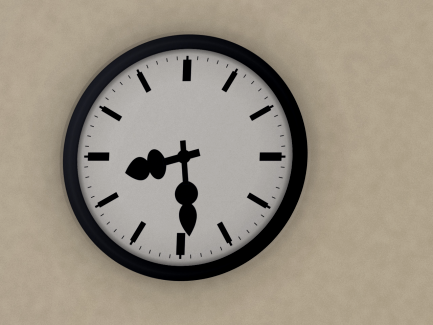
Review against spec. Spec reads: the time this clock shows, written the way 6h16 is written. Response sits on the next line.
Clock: 8h29
